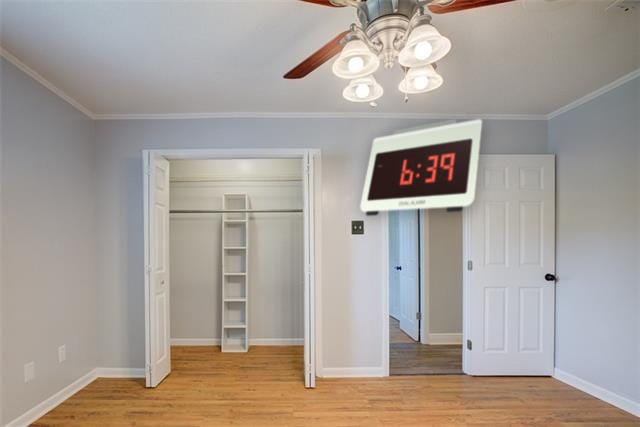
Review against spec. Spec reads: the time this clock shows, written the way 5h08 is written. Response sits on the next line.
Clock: 6h39
